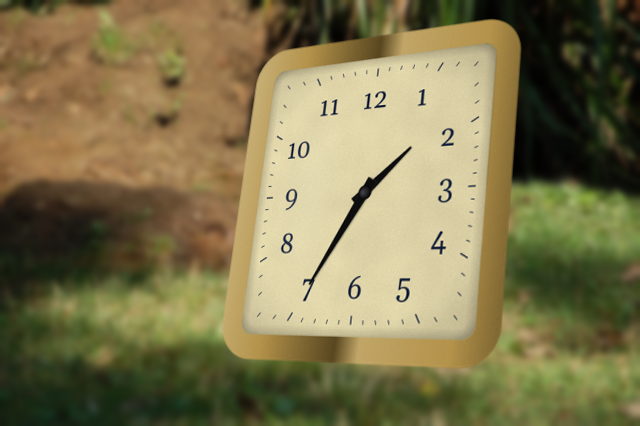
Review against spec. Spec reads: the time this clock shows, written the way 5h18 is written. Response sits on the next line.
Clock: 1h35
